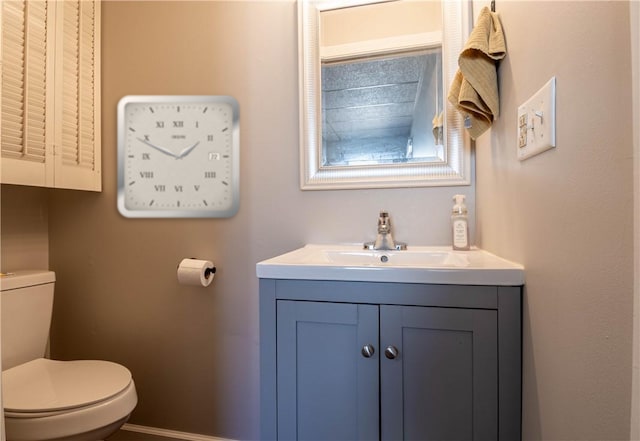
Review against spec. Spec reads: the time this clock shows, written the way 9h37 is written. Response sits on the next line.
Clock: 1h49
